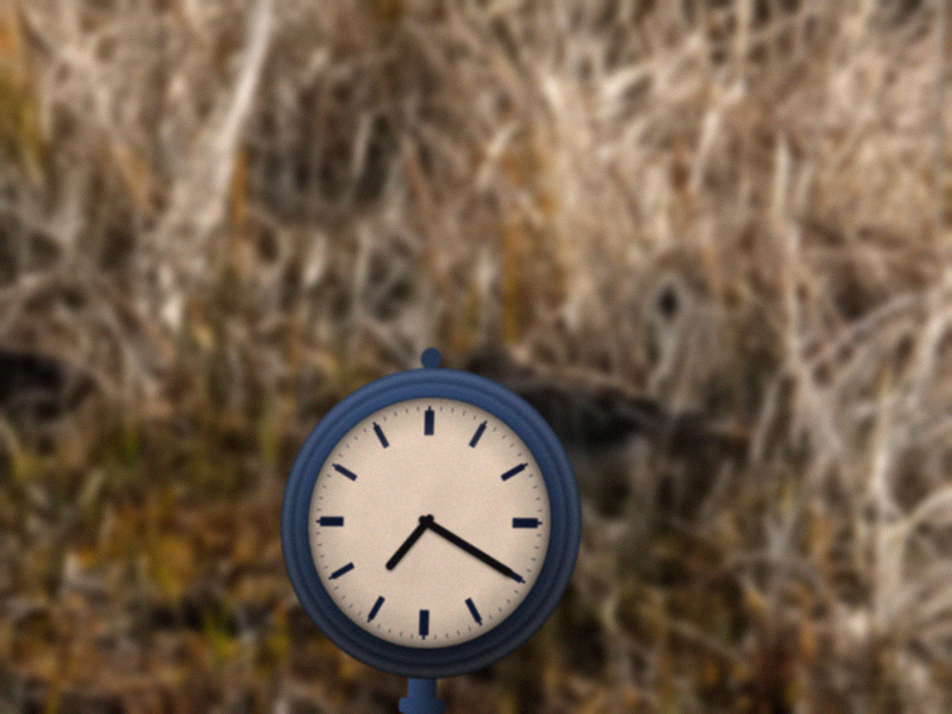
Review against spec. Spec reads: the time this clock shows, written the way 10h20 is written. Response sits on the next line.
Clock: 7h20
